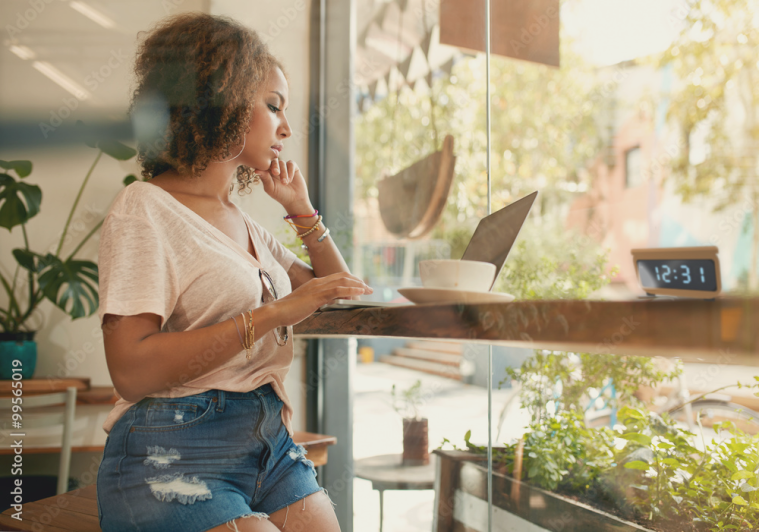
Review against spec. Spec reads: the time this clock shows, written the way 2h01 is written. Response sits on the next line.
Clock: 12h31
